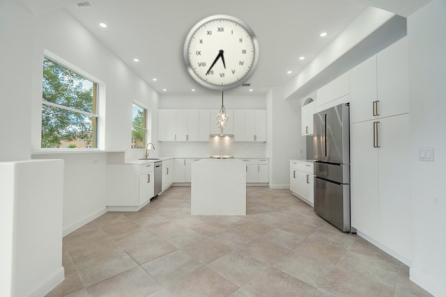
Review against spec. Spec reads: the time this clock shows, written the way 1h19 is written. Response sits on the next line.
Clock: 5h36
